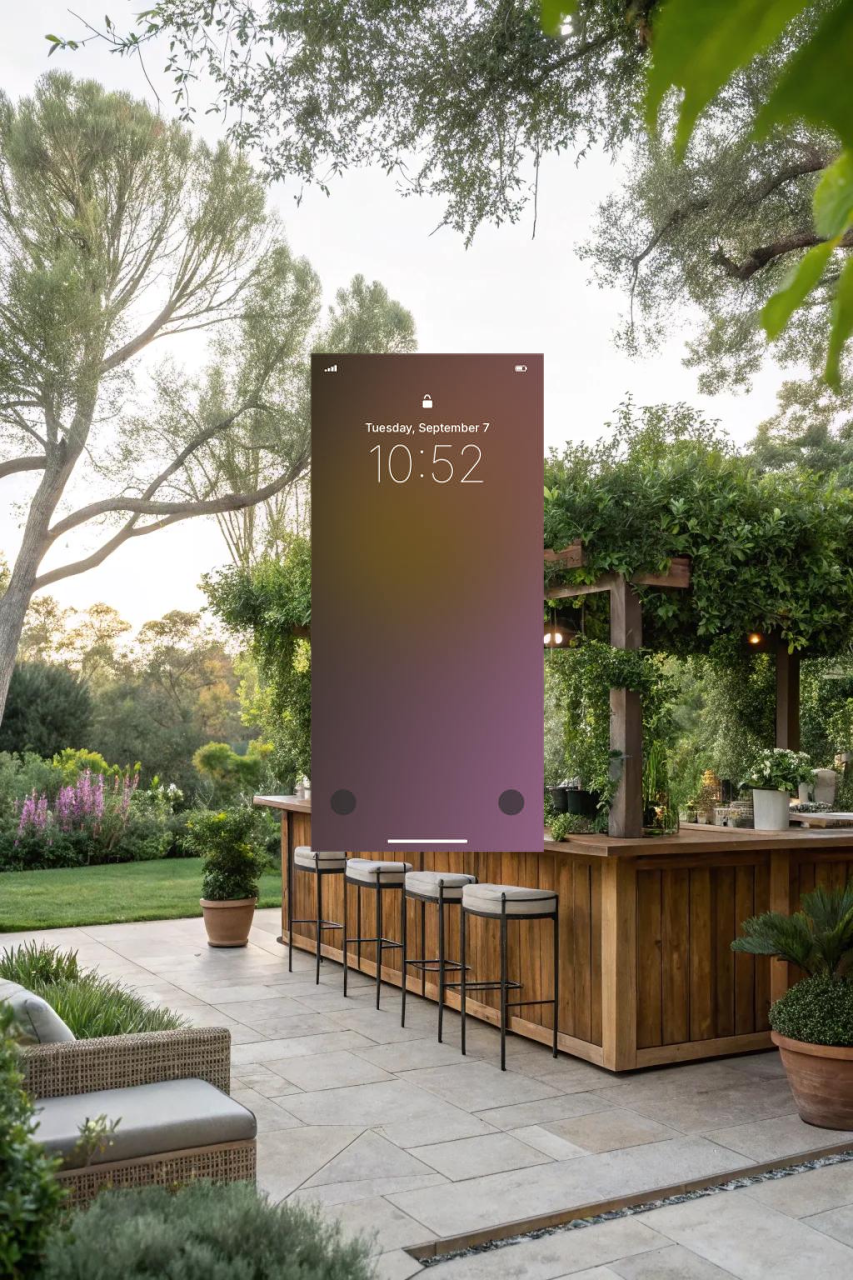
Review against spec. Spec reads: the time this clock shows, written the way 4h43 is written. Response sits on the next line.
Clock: 10h52
